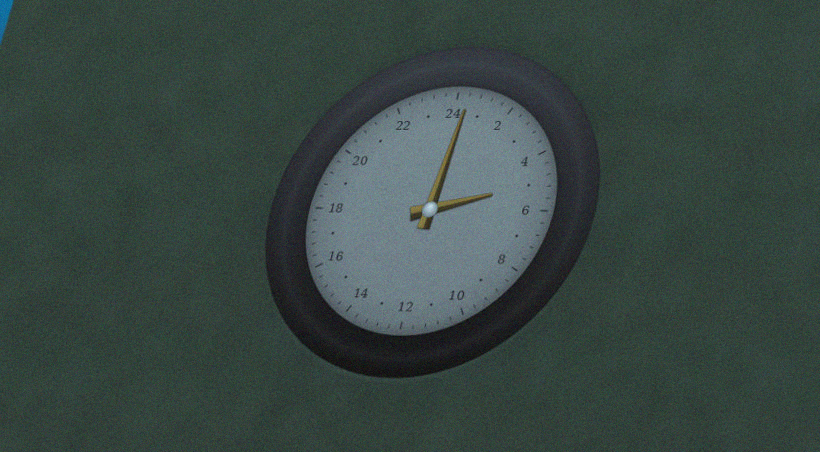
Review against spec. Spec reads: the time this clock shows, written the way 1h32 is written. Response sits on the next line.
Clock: 5h01
